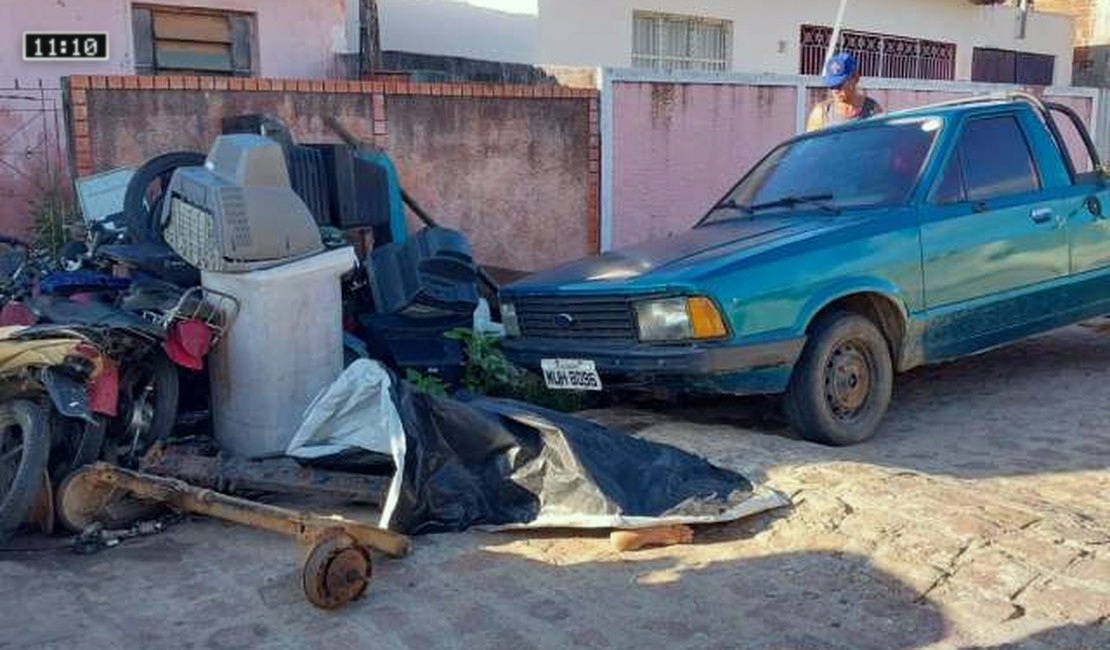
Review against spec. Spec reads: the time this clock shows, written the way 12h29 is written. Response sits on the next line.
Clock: 11h10
